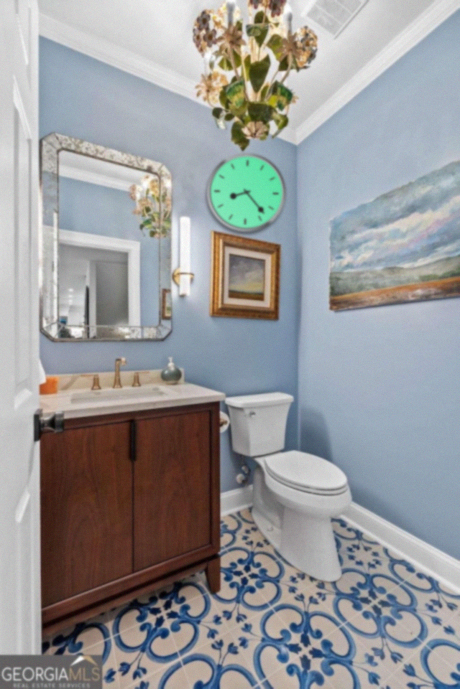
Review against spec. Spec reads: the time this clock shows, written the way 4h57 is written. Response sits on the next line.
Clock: 8h23
